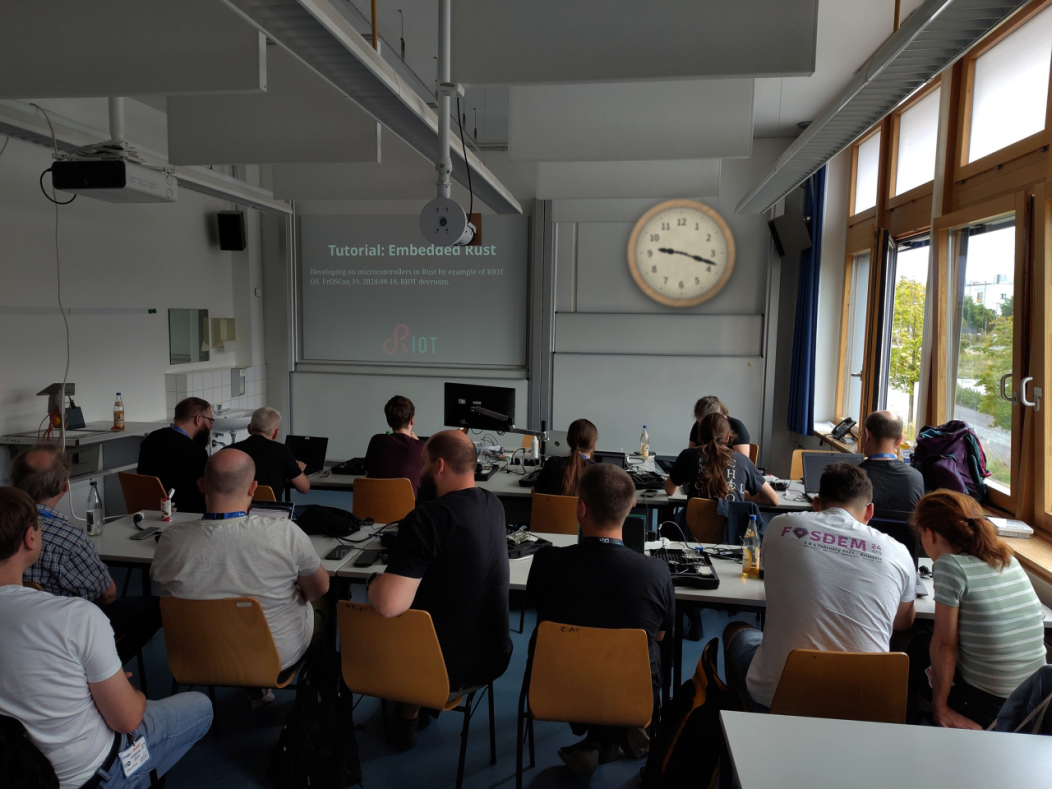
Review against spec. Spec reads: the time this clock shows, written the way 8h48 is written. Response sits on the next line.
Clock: 9h18
